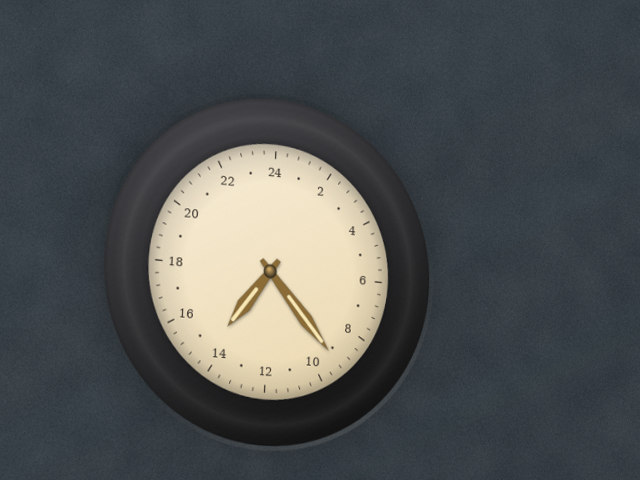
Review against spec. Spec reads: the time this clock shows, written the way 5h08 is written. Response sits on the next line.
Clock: 14h23
